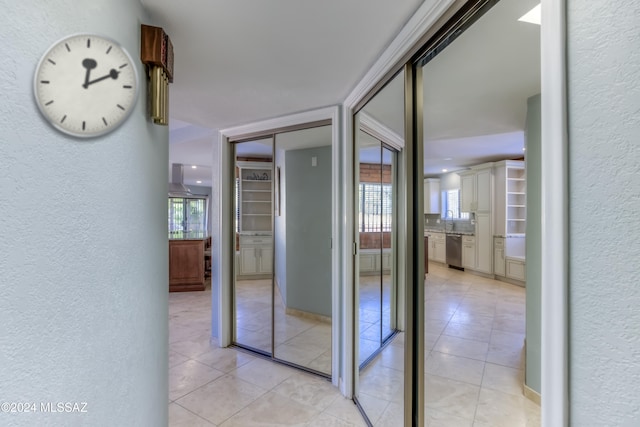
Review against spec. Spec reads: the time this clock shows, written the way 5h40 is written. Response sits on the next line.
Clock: 12h11
